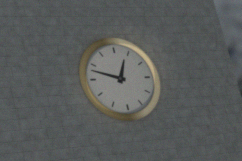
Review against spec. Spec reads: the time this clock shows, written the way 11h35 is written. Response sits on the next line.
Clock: 12h48
